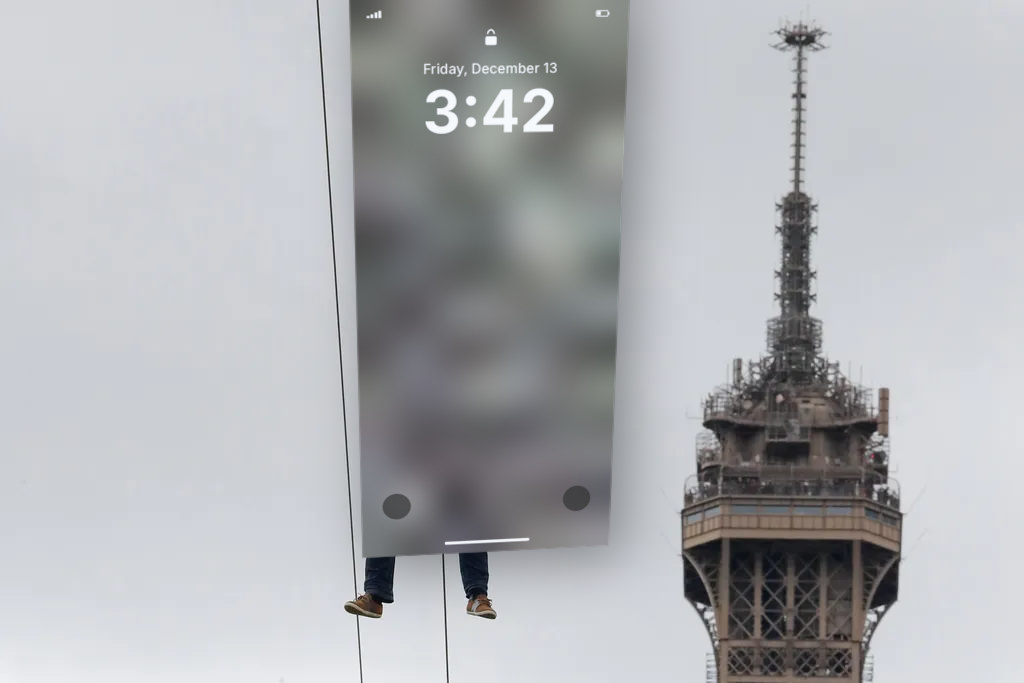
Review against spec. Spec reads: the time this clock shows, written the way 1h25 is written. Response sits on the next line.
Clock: 3h42
